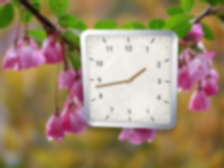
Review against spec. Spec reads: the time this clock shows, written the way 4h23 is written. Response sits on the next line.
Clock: 1h43
